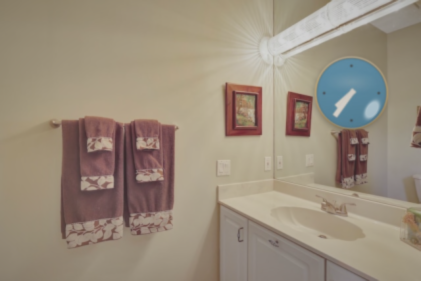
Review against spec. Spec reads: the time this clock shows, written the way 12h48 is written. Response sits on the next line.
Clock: 7h36
